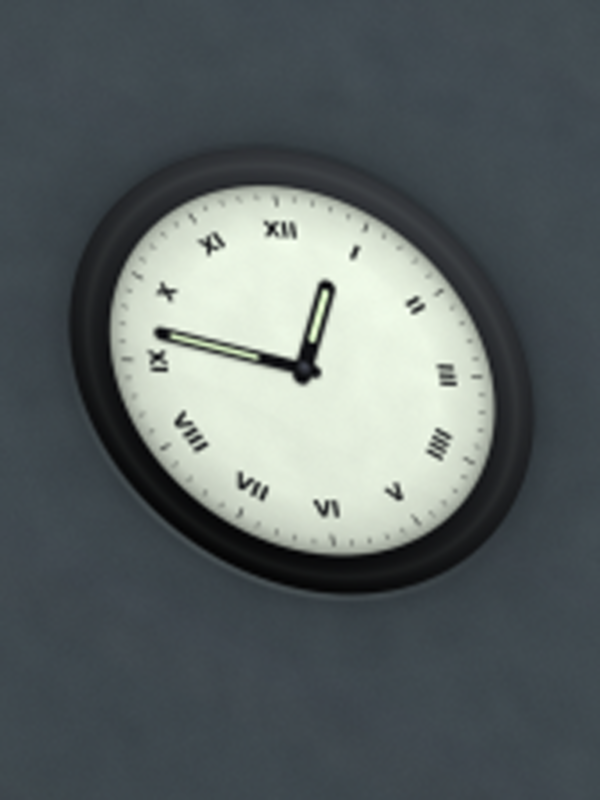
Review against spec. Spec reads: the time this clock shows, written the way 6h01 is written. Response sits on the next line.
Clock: 12h47
